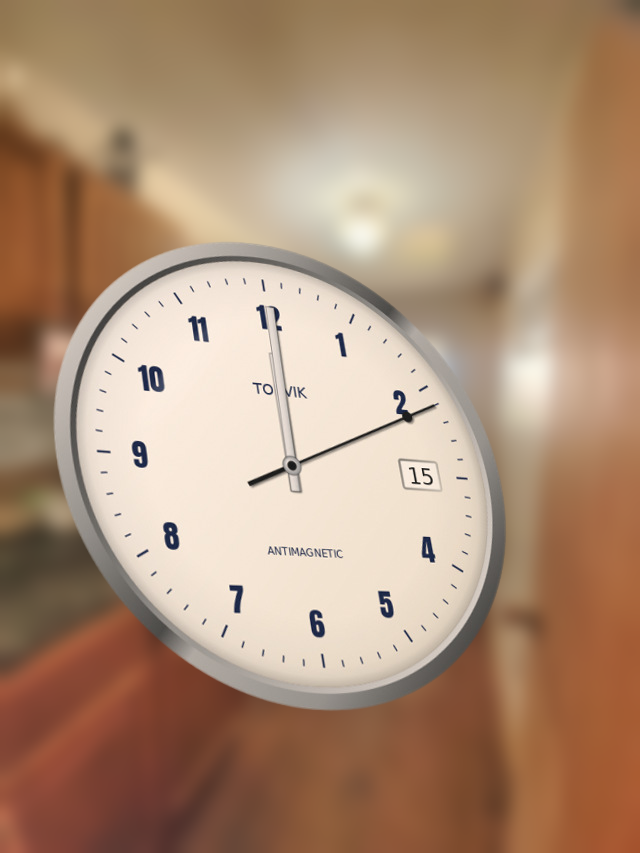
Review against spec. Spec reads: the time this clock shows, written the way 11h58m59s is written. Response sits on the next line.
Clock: 12h00m11s
